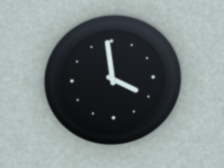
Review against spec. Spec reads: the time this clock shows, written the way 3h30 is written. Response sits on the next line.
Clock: 3h59
